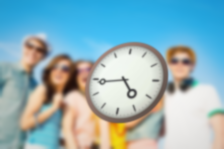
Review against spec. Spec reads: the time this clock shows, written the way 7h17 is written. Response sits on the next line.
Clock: 4h44
